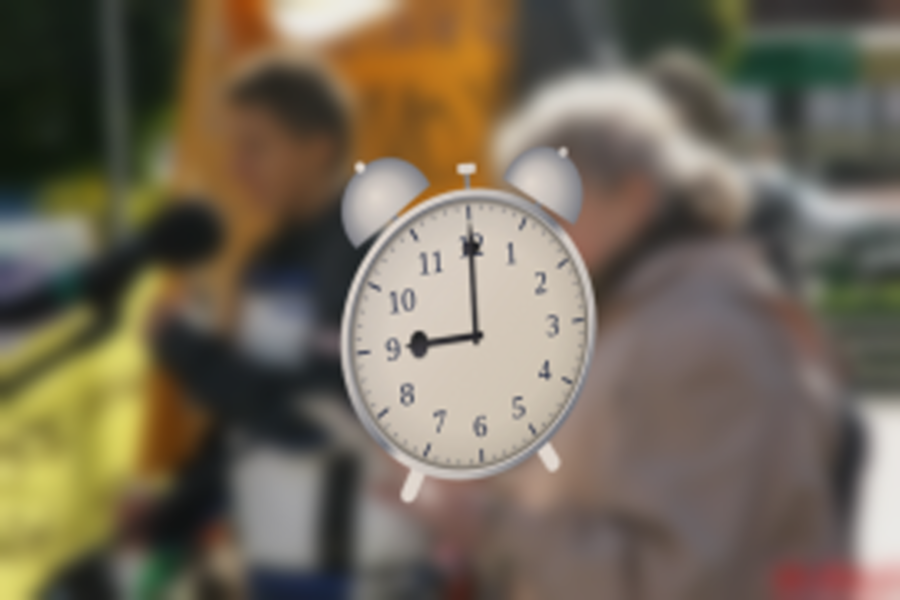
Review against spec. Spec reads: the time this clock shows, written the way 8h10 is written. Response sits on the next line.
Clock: 9h00
